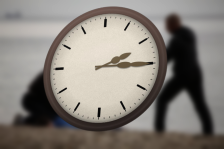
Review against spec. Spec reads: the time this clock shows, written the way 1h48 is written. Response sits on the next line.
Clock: 2h15
